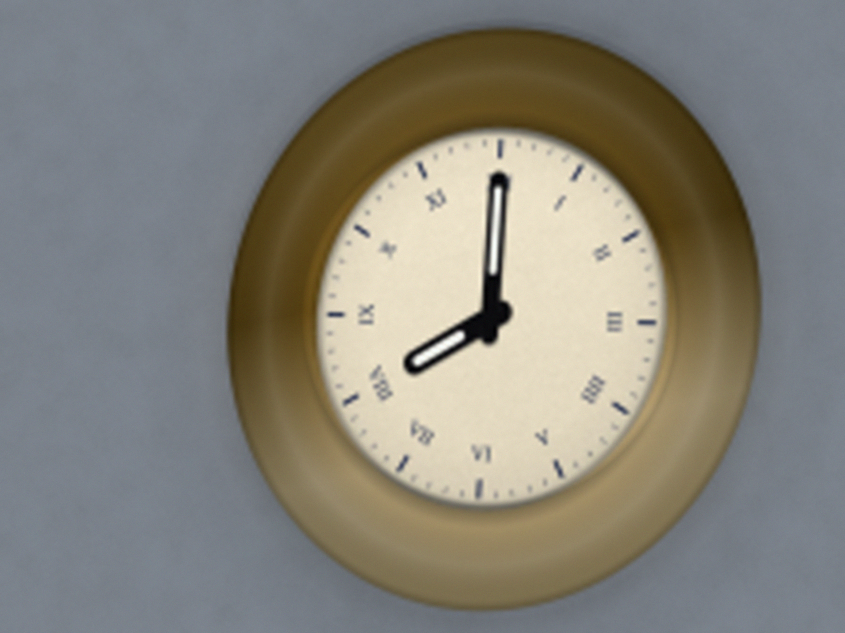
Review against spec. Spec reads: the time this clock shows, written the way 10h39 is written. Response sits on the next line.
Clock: 8h00
